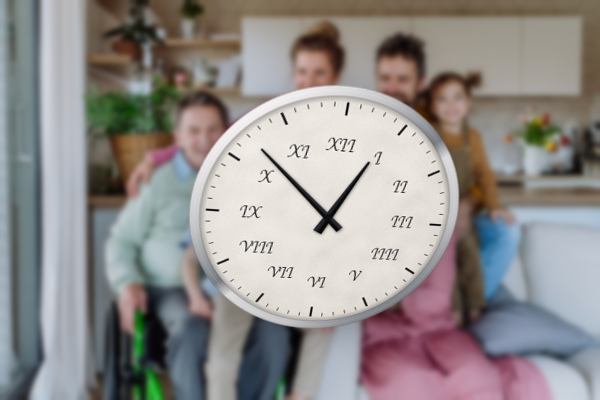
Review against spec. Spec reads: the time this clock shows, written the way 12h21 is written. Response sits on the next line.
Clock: 12h52
